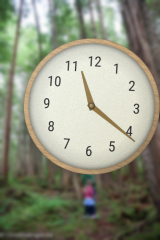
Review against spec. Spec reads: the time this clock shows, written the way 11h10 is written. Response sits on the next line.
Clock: 11h21
